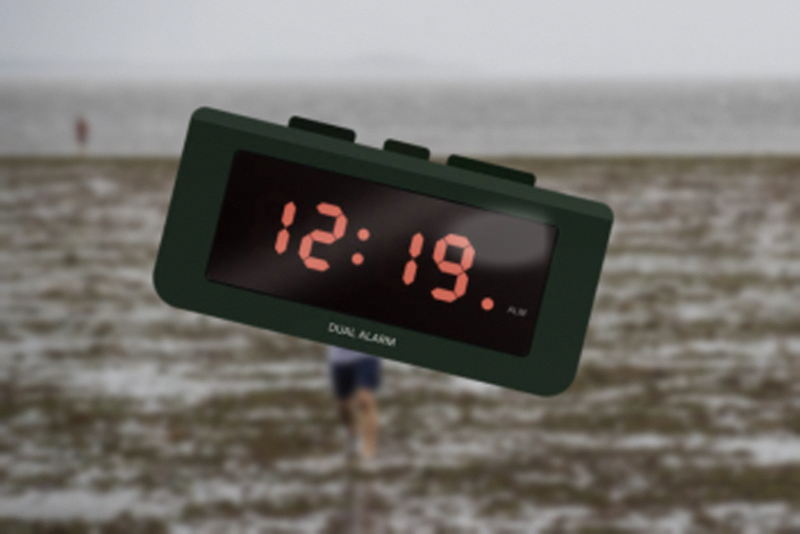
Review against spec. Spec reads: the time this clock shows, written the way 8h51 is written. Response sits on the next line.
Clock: 12h19
